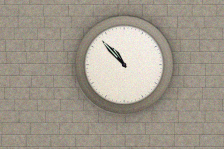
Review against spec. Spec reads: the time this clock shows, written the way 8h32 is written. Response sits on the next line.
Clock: 10h53
